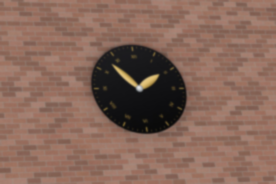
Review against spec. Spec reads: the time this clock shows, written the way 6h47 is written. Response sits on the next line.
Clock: 1h53
